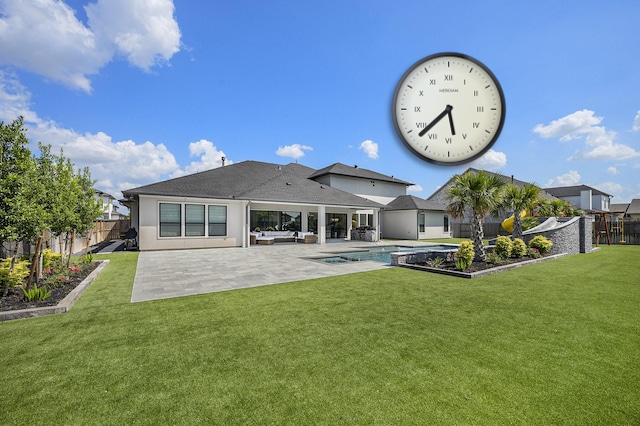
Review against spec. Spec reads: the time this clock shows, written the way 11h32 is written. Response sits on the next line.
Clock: 5h38
